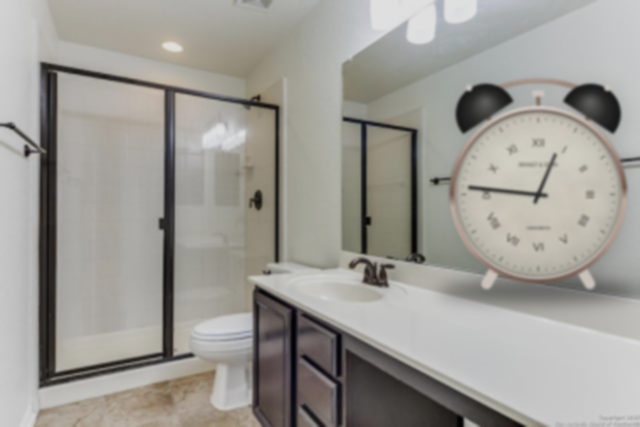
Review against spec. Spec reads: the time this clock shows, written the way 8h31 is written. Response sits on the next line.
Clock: 12h46
